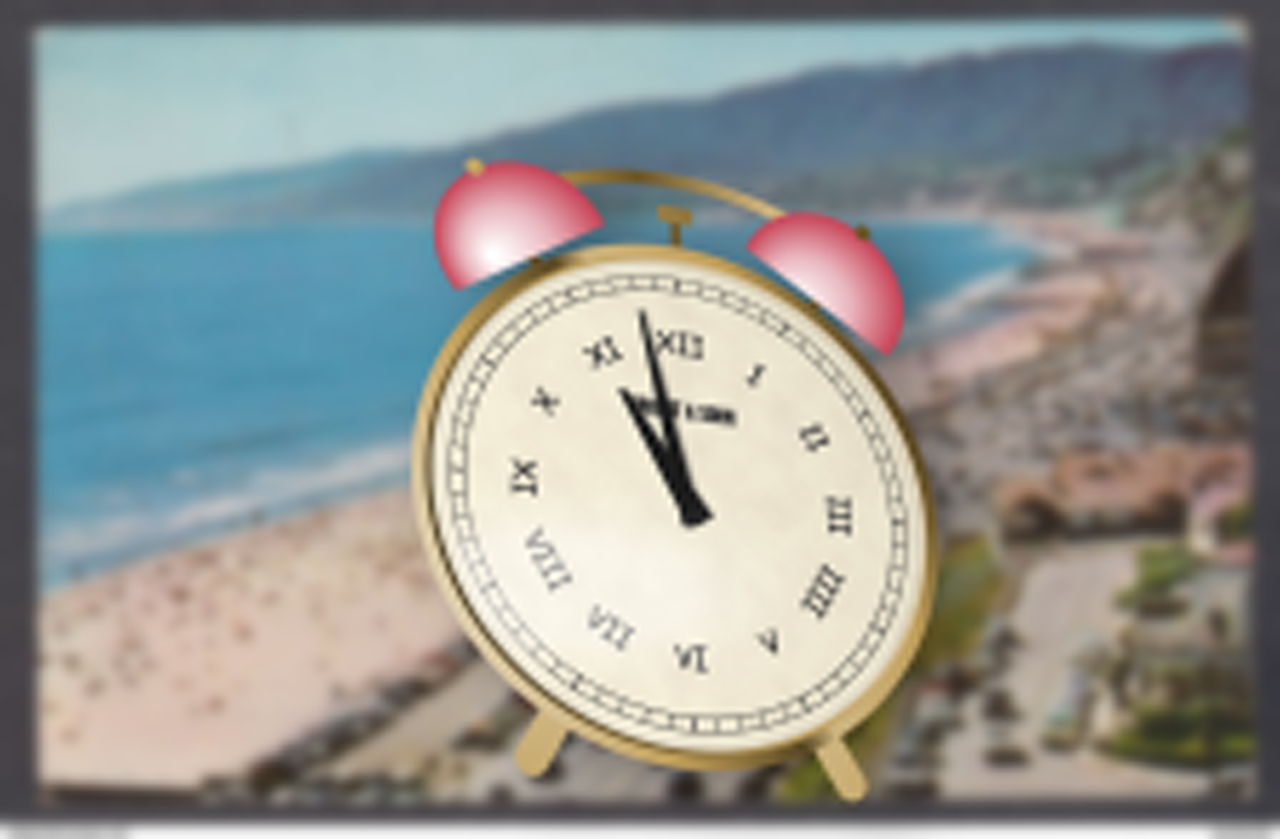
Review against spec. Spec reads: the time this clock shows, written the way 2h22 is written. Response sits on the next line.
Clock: 10h58
